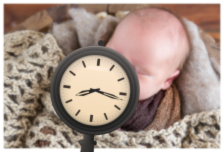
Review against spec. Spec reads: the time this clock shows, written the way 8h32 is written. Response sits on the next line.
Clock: 8h17
